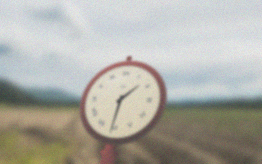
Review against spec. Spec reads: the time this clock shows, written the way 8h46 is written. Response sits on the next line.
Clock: 1h31
